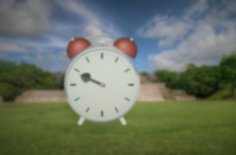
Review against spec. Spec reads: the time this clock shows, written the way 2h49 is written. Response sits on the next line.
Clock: 9h49
